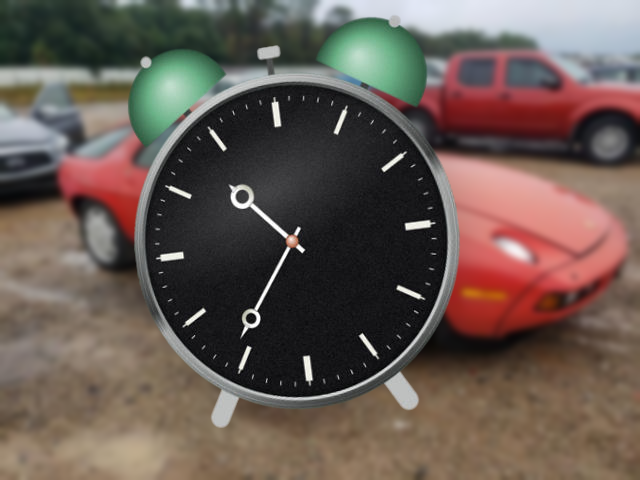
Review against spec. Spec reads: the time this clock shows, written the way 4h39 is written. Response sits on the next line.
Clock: 10h36
